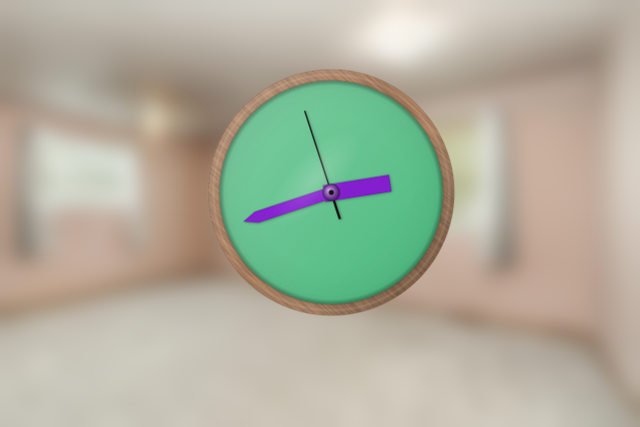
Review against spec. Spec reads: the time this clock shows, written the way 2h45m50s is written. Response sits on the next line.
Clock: 2h41m57s
